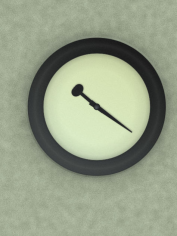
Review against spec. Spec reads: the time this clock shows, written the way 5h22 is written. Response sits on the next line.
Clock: 10h21
